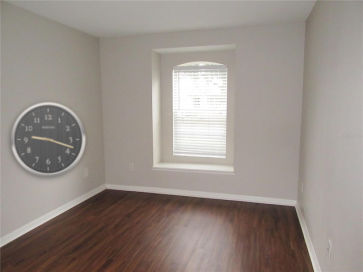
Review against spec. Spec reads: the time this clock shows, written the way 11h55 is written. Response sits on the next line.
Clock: 9h18
